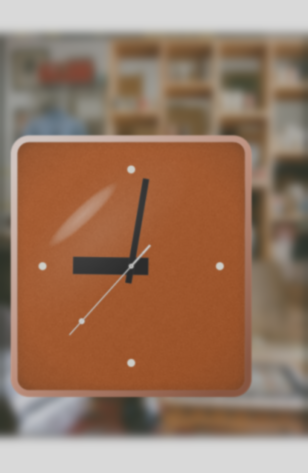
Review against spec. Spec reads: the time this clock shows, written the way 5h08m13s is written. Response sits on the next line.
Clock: 9h01m37s
